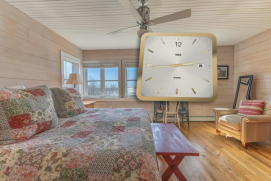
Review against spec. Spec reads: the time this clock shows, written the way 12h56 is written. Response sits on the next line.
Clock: 2h44
